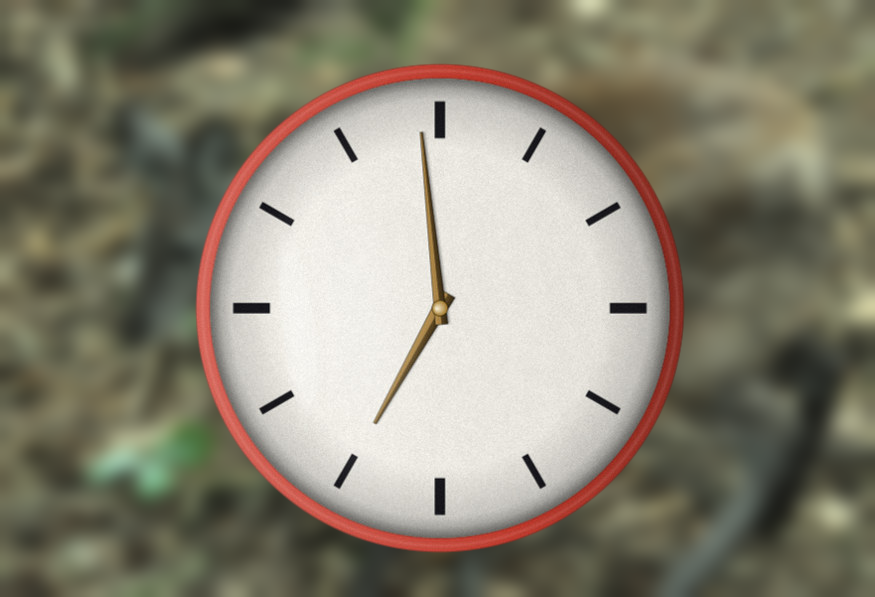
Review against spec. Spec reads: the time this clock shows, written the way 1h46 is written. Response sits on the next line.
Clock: 6h59
